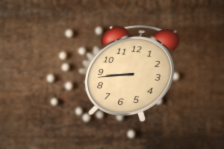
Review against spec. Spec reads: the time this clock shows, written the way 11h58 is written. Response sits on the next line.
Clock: 8h43
